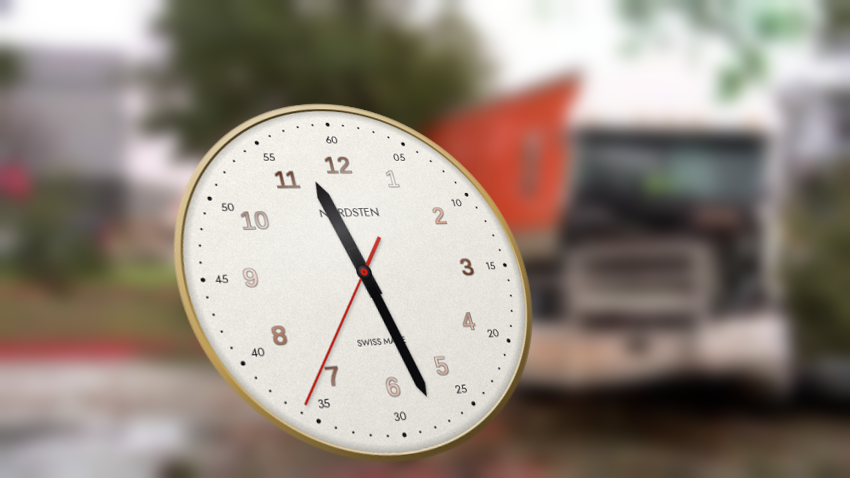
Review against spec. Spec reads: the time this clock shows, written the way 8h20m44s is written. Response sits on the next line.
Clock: 11h27m36s
